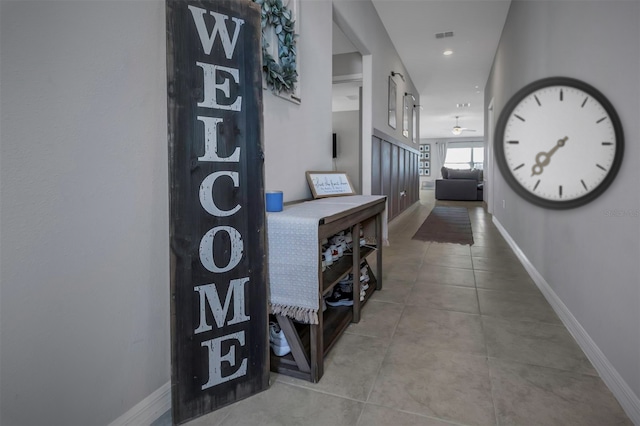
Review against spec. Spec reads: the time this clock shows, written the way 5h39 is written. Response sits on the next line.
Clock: 7h37
